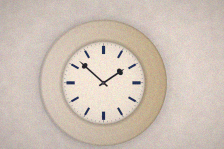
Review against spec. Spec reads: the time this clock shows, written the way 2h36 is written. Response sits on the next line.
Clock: 1h52
